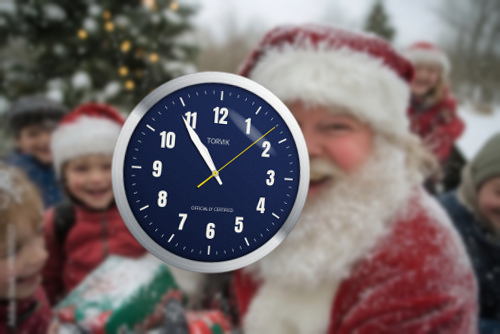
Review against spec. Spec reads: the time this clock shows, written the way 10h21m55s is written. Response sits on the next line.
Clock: 10h54m08s
